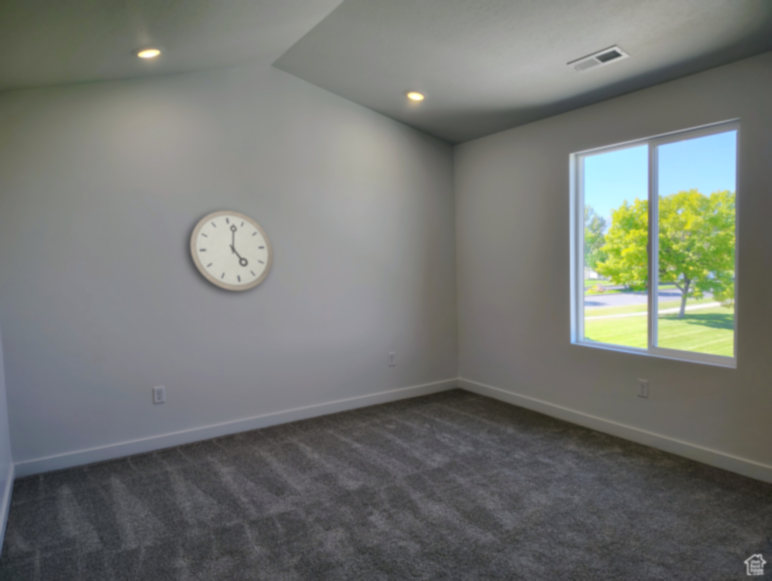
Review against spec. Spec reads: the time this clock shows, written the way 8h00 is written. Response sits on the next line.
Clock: 5h02
